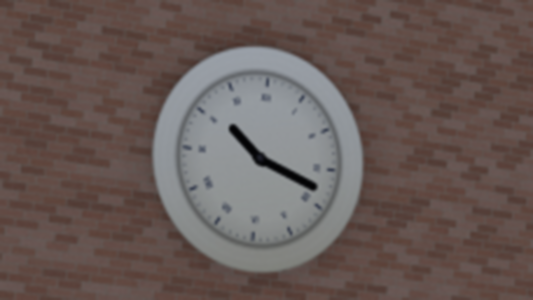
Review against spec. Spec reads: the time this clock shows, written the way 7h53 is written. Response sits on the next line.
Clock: 10h18
